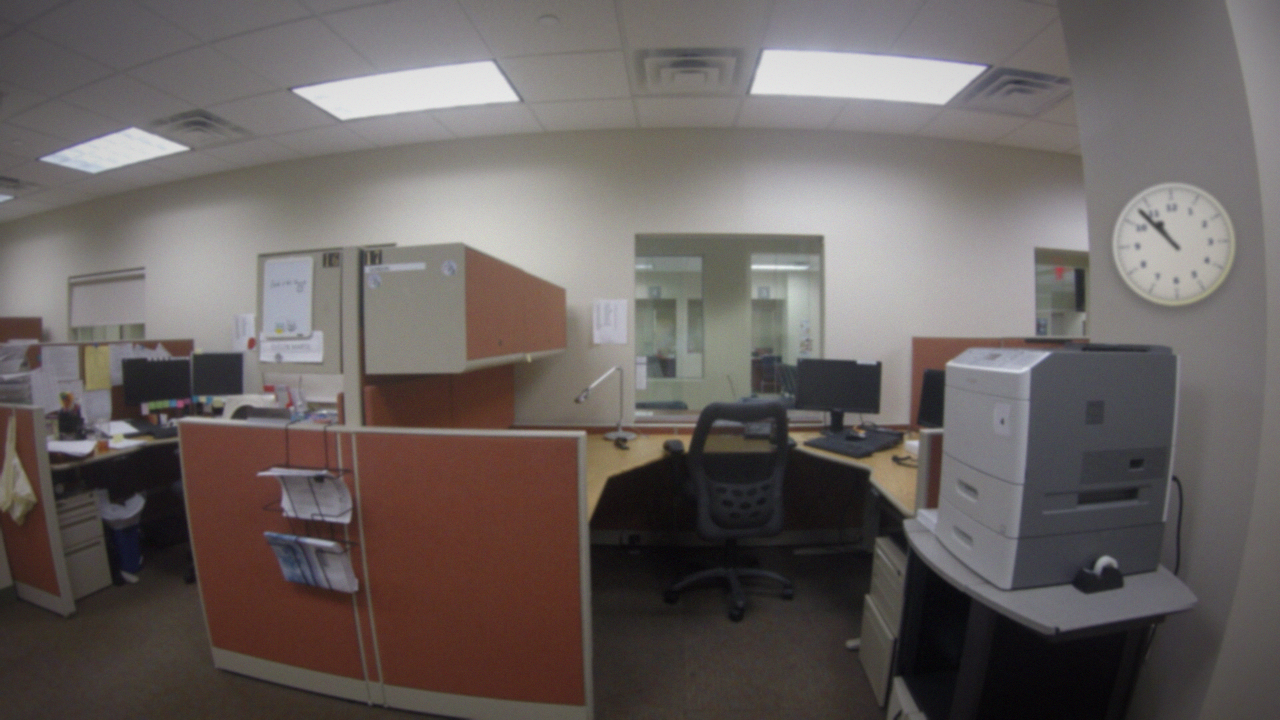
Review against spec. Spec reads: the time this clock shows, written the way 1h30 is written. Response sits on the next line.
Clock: 10h53
